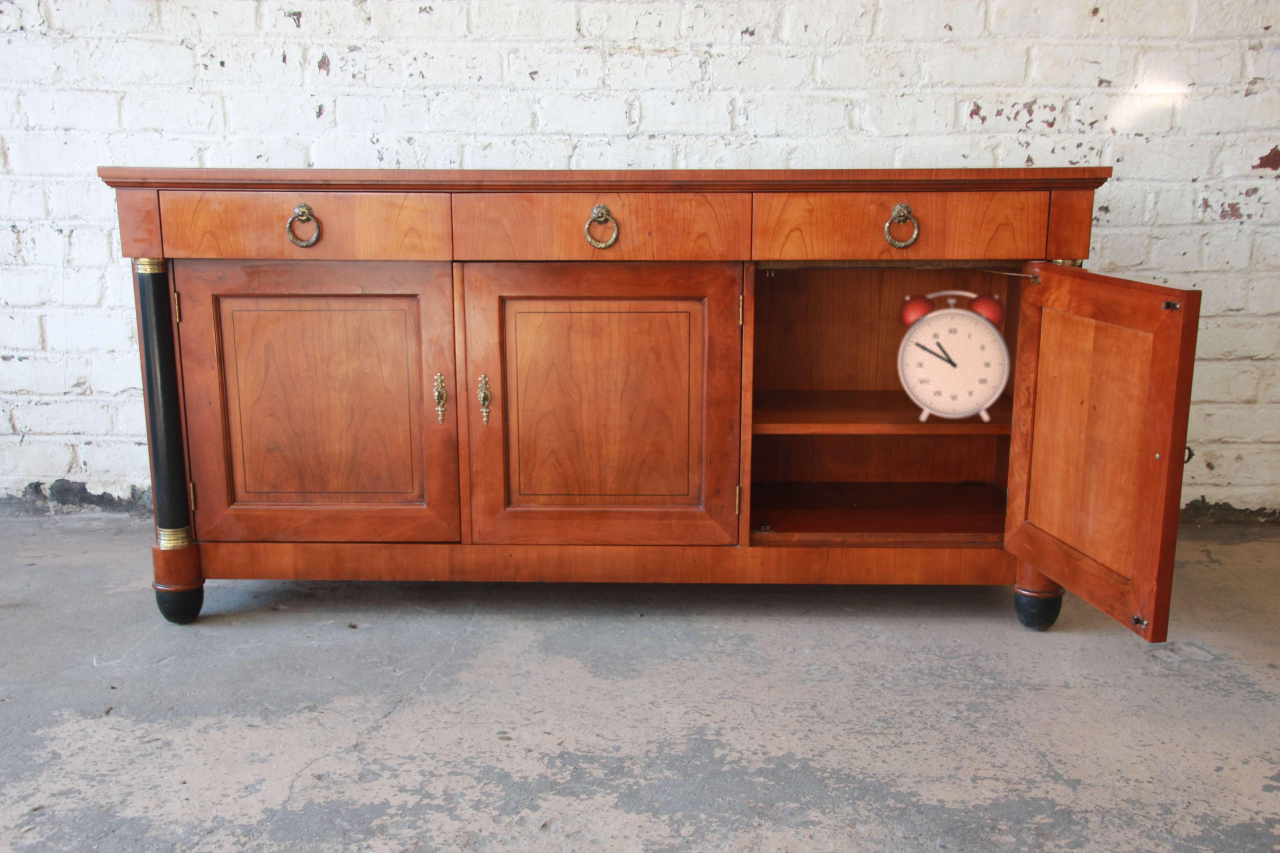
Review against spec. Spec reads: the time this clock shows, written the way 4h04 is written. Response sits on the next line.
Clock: 10h50
